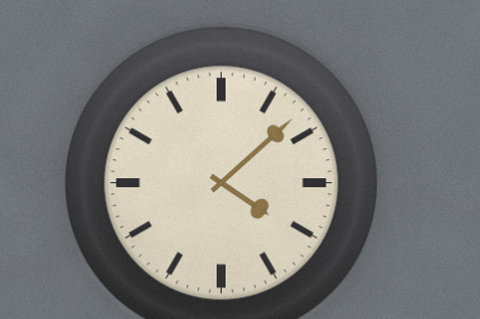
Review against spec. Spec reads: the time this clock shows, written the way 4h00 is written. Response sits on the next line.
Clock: 4h08
